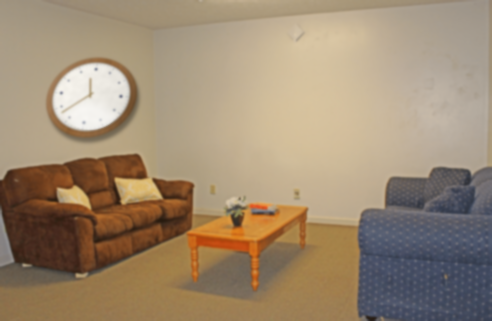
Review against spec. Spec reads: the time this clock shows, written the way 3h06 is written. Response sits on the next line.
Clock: 11h38
